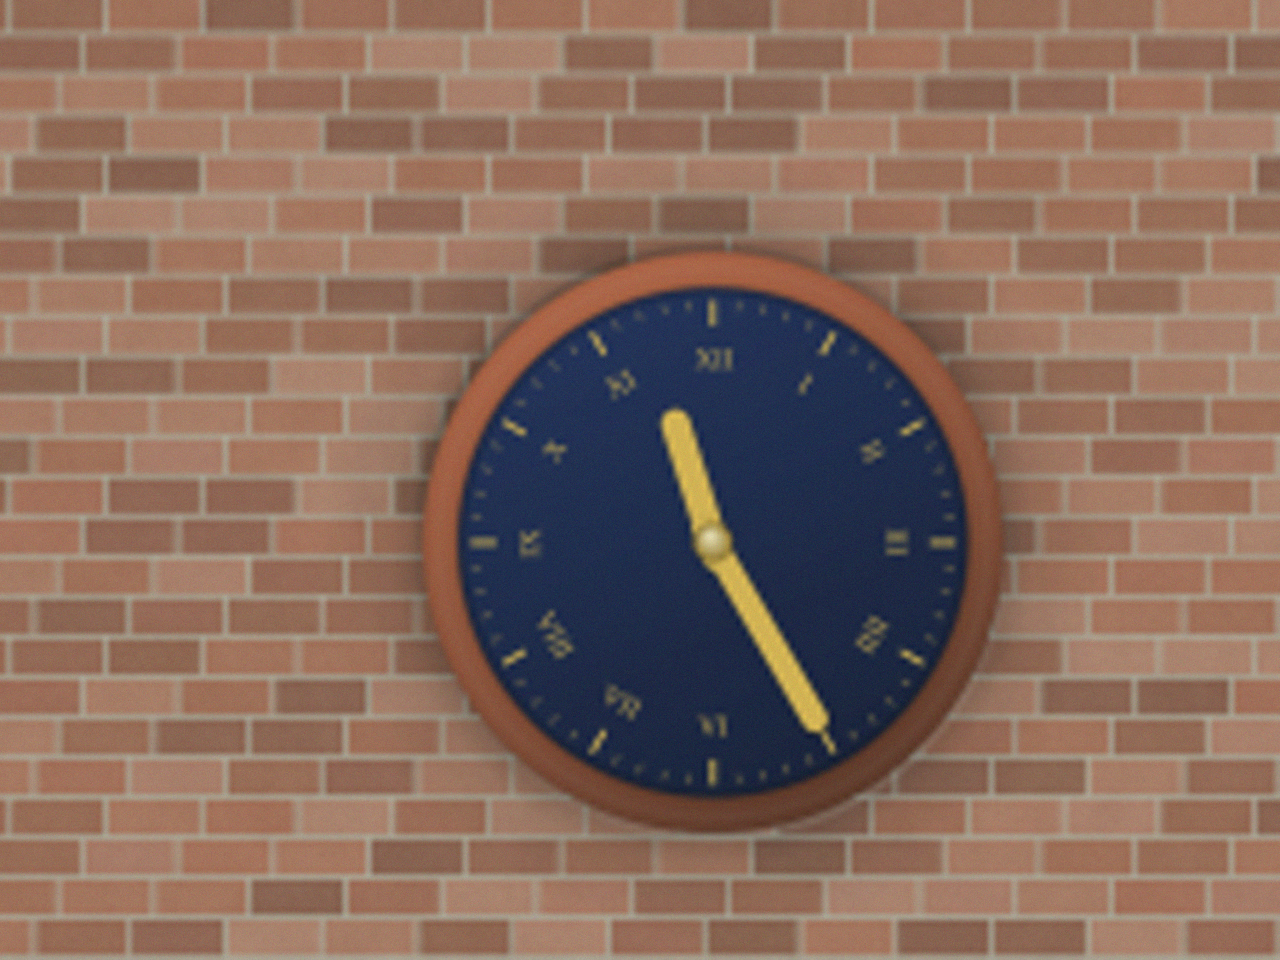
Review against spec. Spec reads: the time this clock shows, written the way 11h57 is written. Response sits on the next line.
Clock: 11h25
